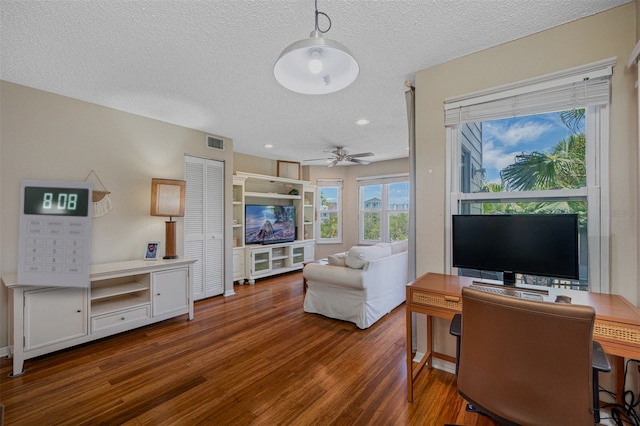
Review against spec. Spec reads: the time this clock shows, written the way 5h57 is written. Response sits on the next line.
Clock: 8h08
